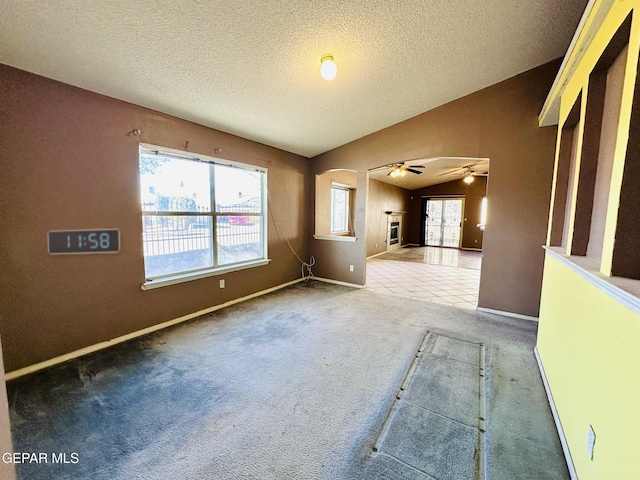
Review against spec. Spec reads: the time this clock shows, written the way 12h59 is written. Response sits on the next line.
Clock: 11h58
